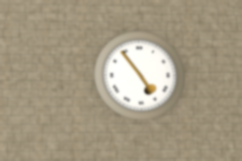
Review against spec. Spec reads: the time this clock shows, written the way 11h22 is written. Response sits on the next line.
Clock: 4h54
